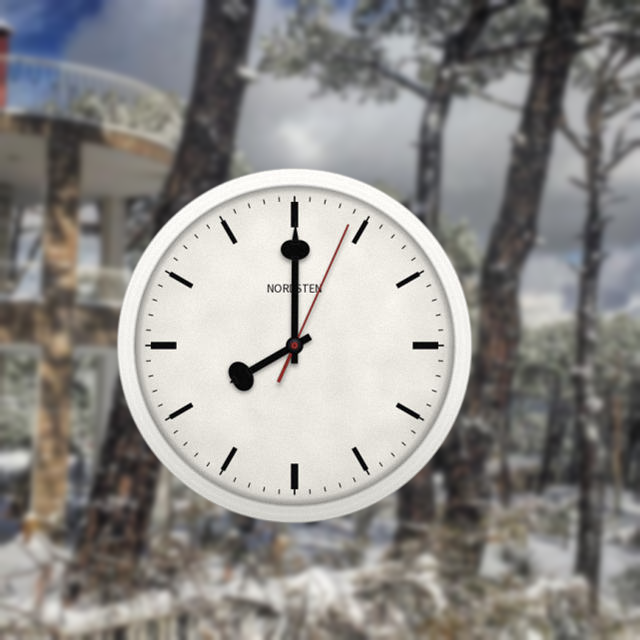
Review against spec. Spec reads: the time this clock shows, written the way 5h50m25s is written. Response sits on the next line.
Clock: 8h00m04s
